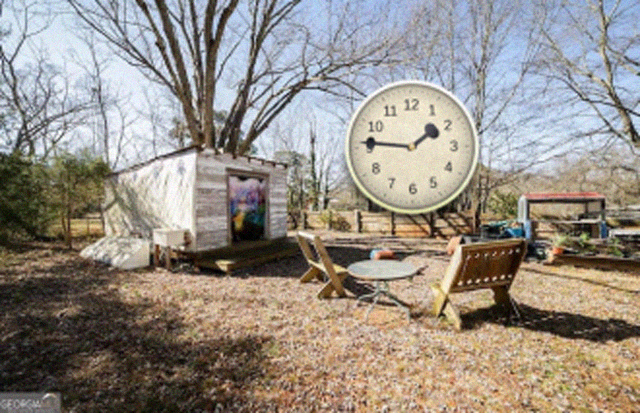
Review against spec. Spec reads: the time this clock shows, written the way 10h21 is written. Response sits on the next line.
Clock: 1h46
